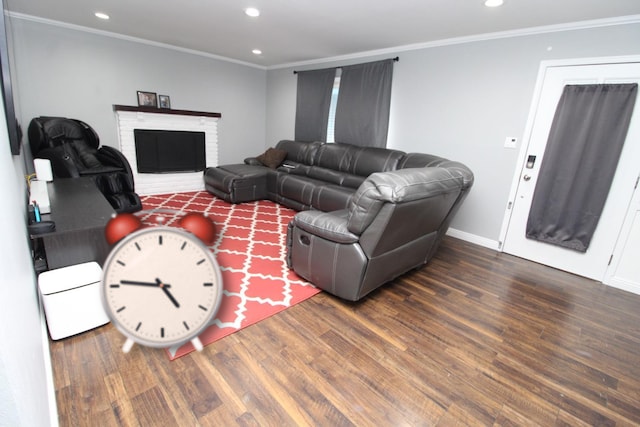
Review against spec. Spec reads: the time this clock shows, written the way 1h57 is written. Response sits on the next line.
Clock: 4h46
